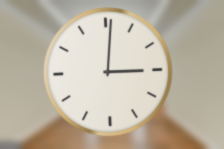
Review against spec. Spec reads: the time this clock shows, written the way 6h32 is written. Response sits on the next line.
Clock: 3h01
